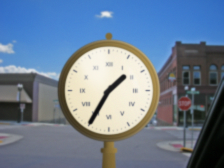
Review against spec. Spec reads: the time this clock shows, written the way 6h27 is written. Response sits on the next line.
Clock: 1h35
